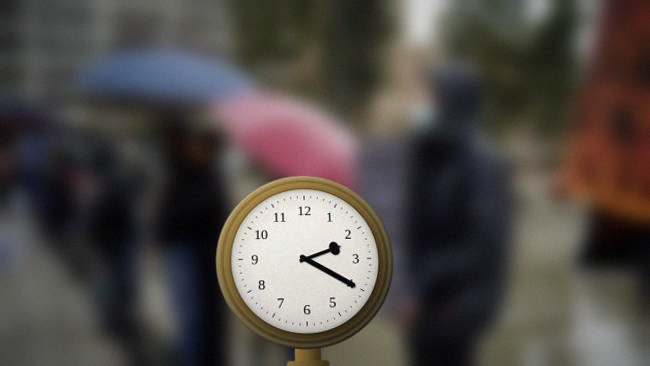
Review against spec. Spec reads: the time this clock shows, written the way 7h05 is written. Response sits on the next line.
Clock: 2h20
